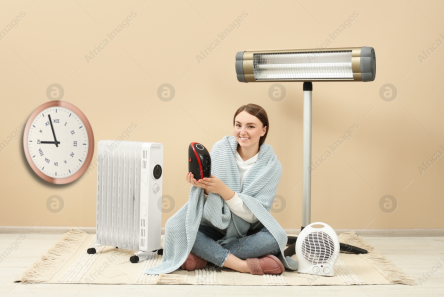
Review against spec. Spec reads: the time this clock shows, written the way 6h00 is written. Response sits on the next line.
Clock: 8h57
